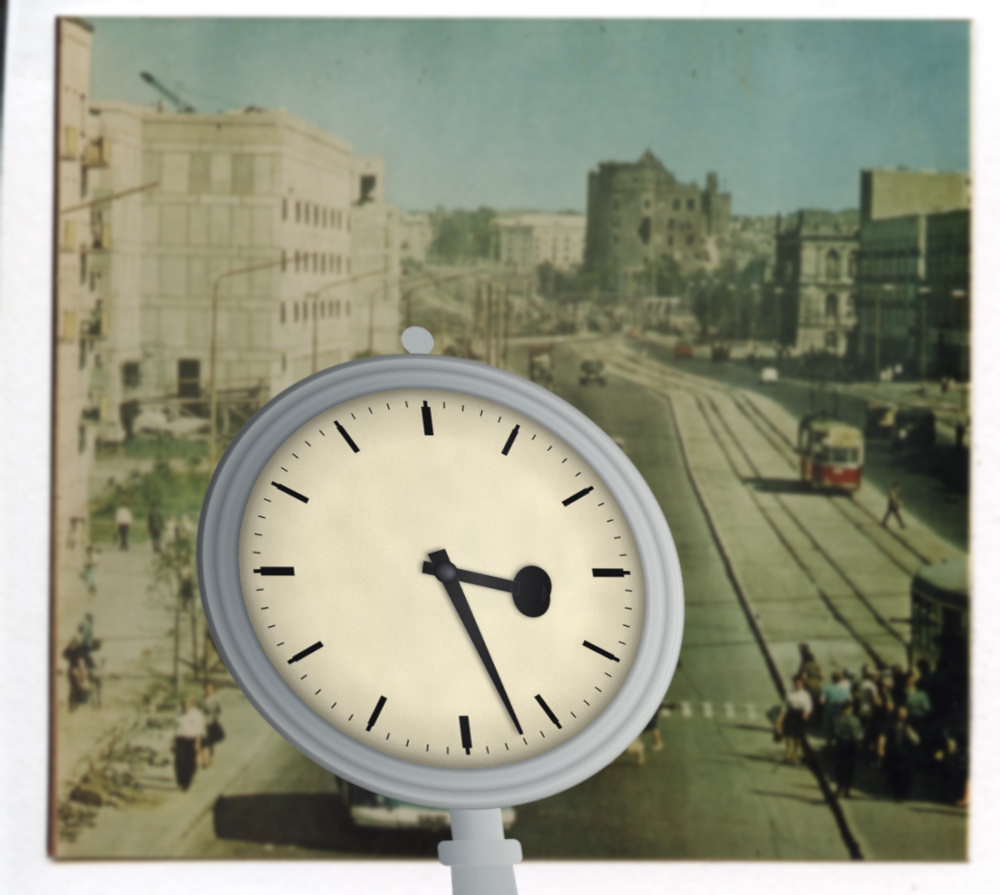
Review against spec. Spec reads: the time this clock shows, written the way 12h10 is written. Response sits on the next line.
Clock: 3h27
